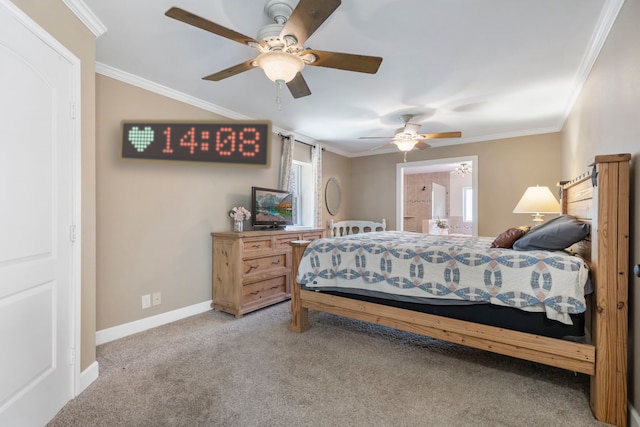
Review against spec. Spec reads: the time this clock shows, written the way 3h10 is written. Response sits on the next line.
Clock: 14h08
